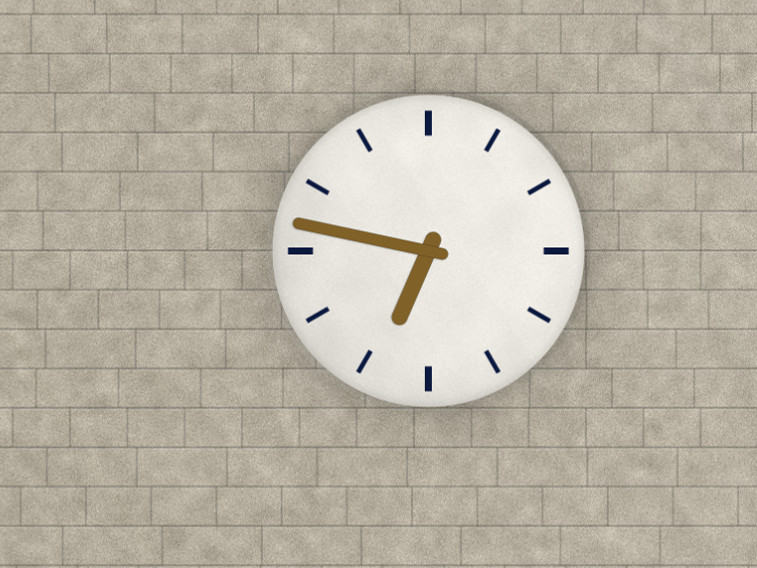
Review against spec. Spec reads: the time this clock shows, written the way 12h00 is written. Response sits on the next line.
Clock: 6h47
